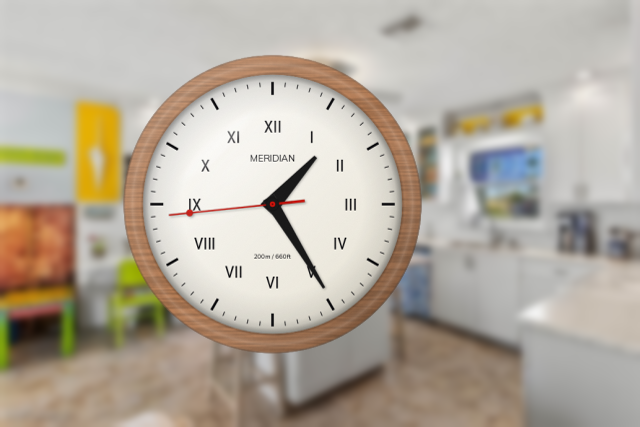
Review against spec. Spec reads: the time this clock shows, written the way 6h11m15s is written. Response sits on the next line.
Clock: 1h24m44s
